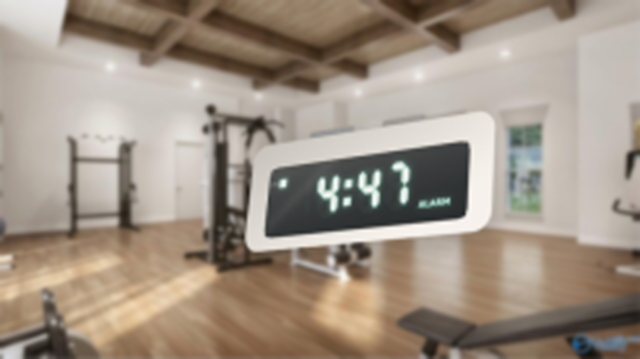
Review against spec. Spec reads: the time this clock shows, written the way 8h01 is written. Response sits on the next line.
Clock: 4h47
